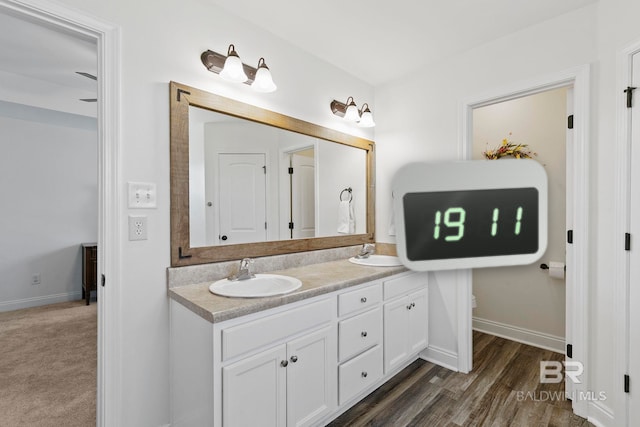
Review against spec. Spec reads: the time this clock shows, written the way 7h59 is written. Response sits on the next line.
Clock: 19h11
